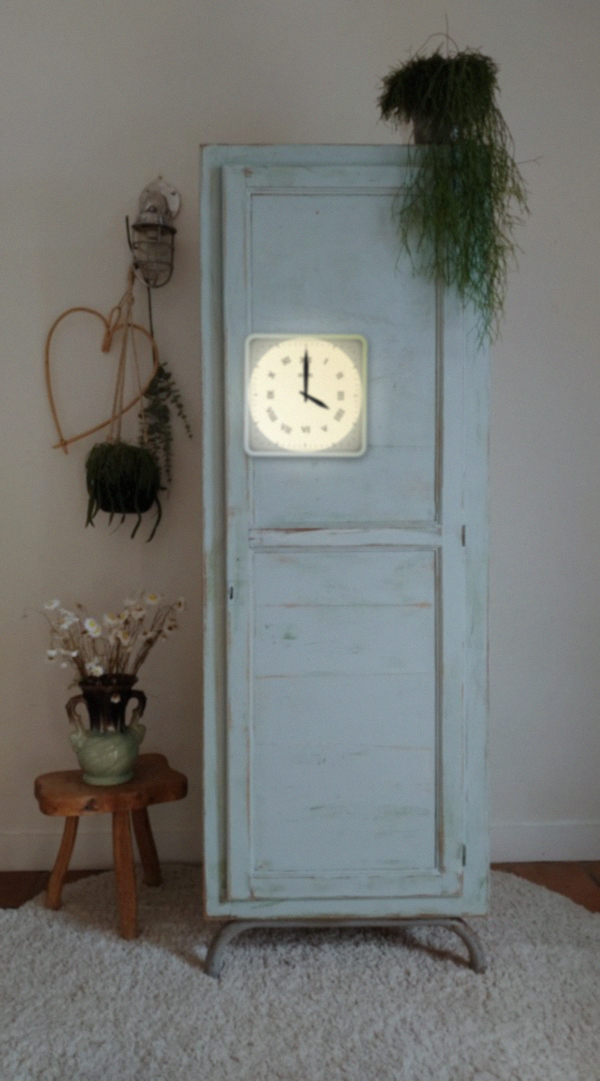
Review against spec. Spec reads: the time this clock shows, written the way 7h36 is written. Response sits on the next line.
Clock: 4h00
